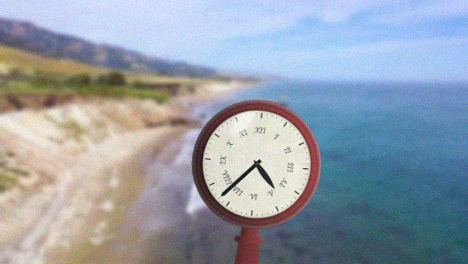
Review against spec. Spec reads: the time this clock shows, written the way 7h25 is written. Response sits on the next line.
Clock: 4h37
